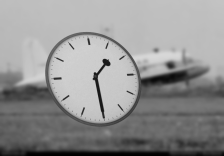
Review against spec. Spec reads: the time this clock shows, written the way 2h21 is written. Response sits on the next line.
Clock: 1h30
